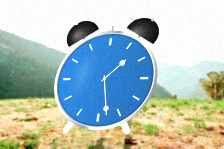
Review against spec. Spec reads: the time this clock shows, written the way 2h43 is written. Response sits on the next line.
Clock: 1h28
